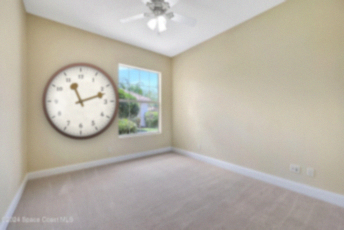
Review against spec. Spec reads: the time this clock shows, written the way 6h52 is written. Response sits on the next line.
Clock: 11h12
